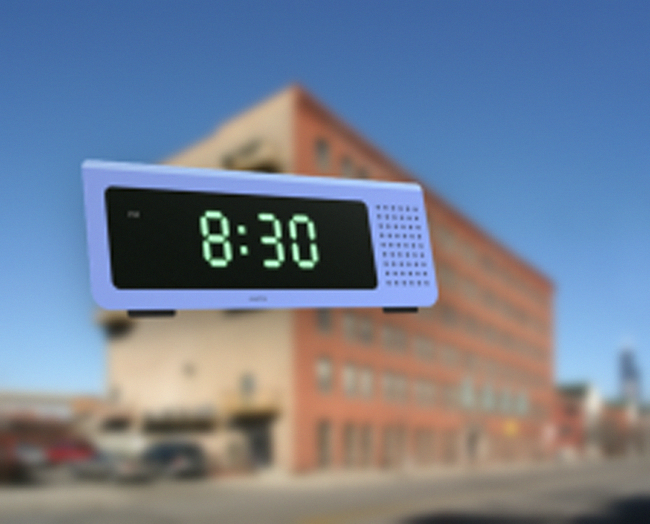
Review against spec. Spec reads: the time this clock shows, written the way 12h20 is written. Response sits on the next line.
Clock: 8h30
